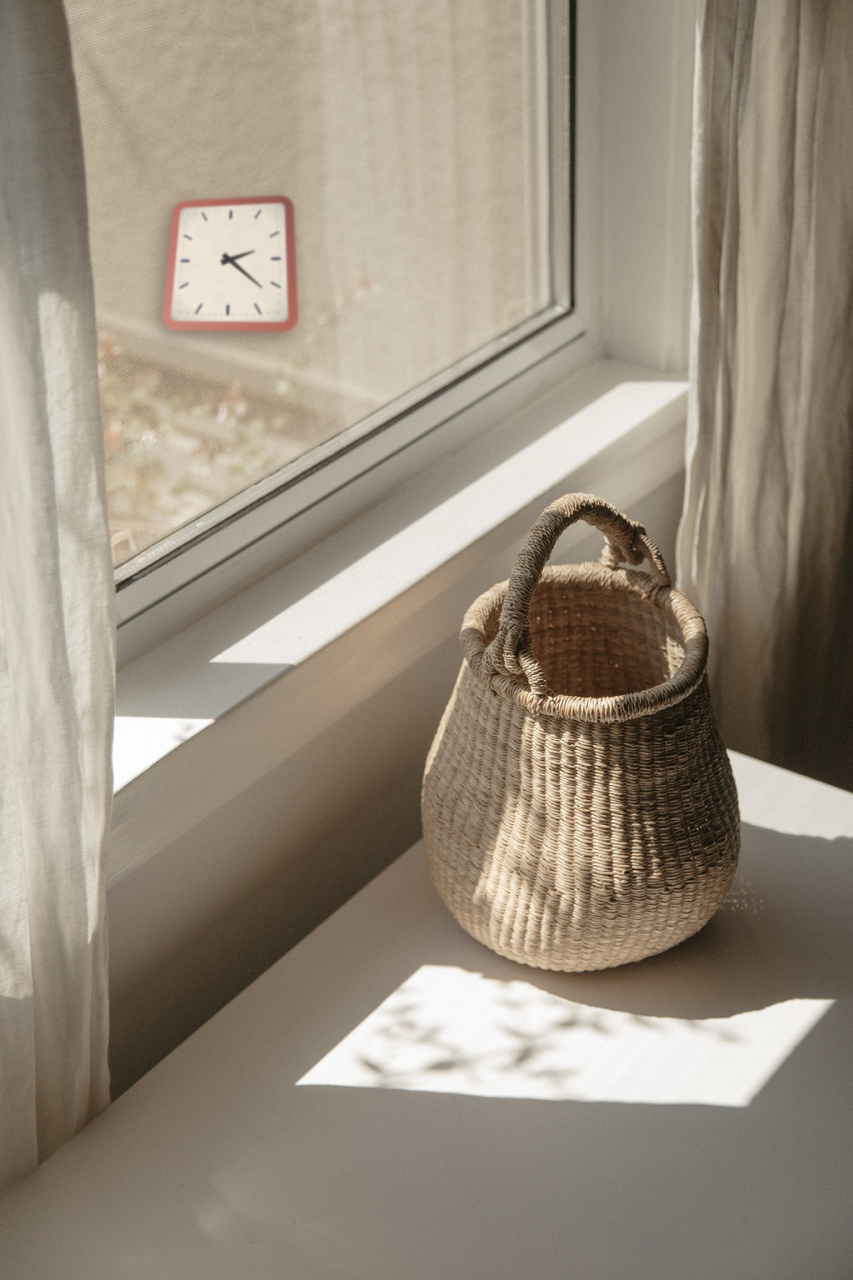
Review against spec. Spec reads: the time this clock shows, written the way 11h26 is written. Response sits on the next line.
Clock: 2h22
